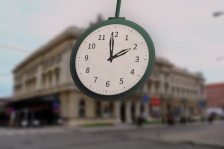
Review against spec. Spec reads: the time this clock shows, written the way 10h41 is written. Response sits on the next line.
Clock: 1h59
